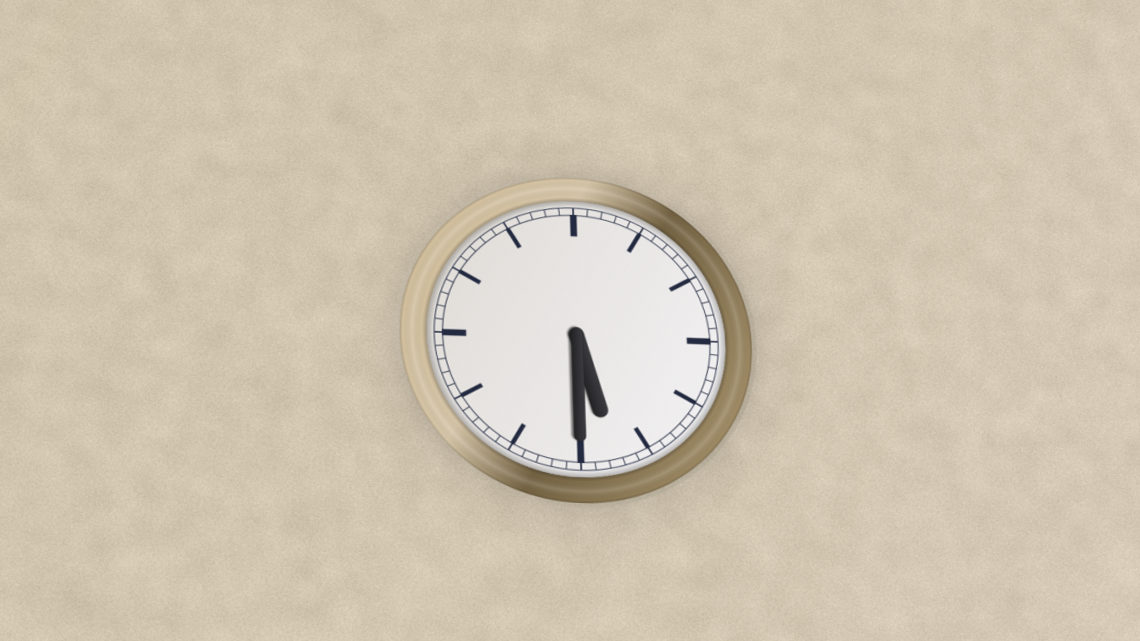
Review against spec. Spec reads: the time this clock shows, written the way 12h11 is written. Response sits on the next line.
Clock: 5h30
